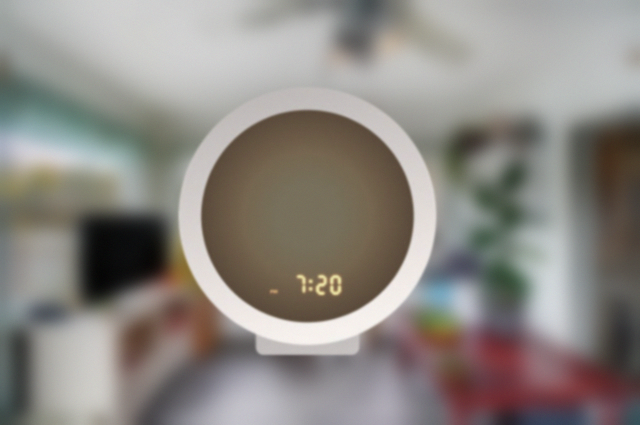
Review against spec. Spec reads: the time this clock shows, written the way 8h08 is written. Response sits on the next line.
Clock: 7h20
